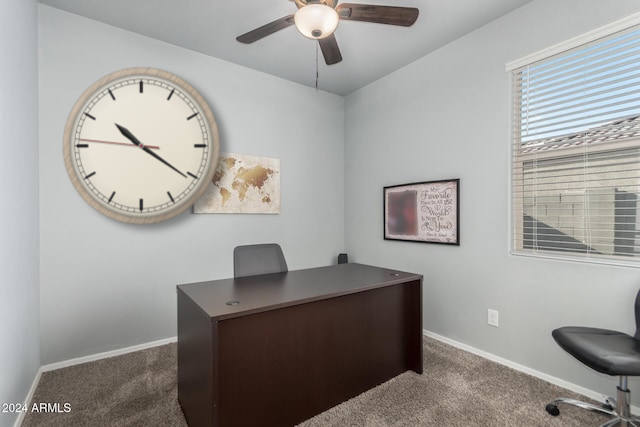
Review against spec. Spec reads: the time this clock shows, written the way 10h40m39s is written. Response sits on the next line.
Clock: 10h20m46s
